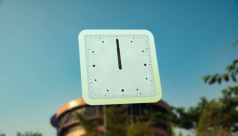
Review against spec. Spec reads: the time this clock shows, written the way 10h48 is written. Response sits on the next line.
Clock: 12h00
